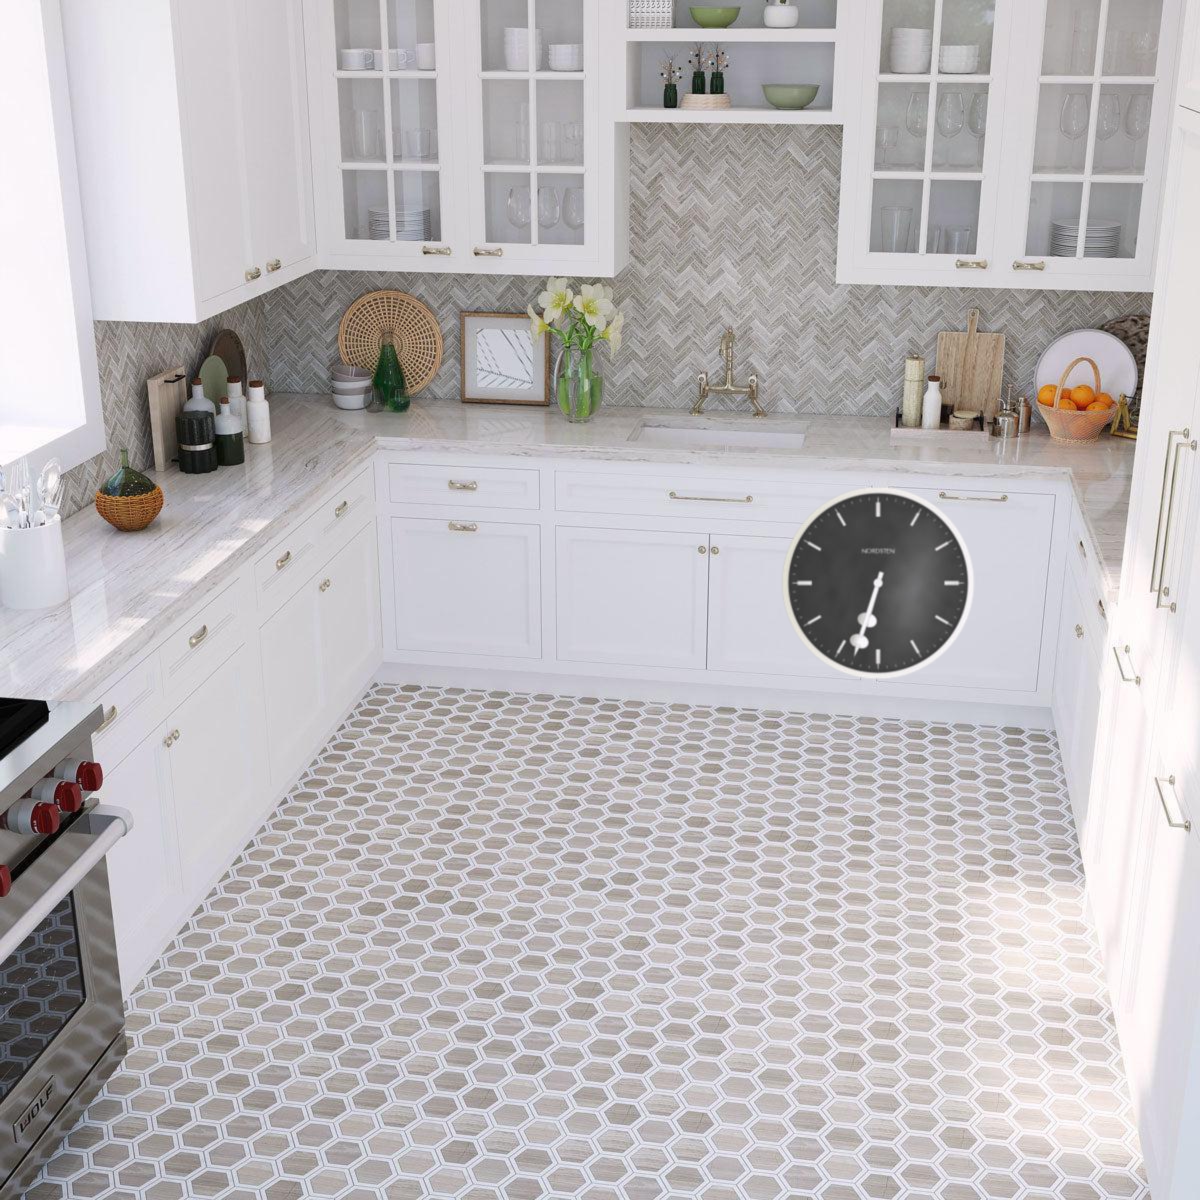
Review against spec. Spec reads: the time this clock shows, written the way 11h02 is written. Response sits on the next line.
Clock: 6h33
